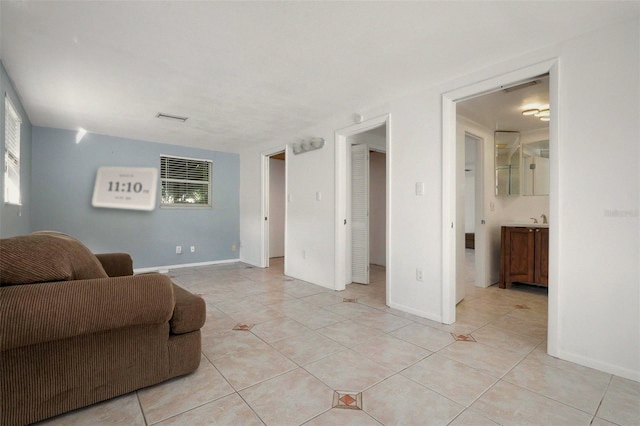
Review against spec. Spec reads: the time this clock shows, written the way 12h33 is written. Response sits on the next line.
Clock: 11h10
